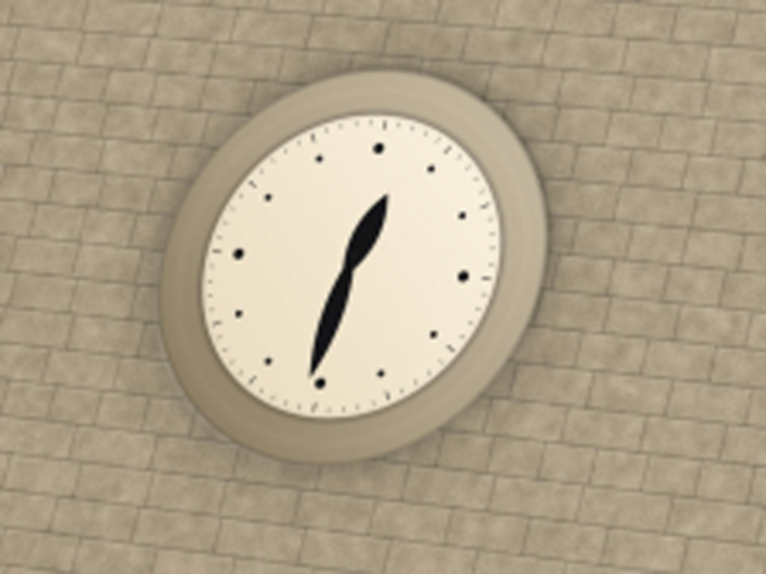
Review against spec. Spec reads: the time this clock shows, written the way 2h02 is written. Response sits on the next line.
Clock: 12h31
